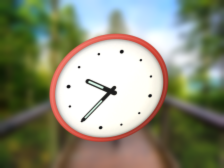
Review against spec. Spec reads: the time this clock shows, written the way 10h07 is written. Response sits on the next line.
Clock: 9h35
